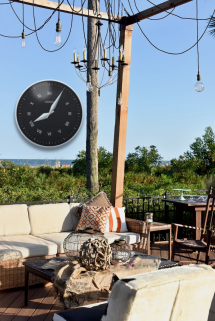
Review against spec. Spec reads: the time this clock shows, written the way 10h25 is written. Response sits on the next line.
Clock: 8h05
